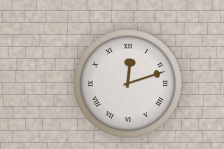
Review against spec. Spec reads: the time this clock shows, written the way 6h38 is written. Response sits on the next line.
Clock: 12h12
